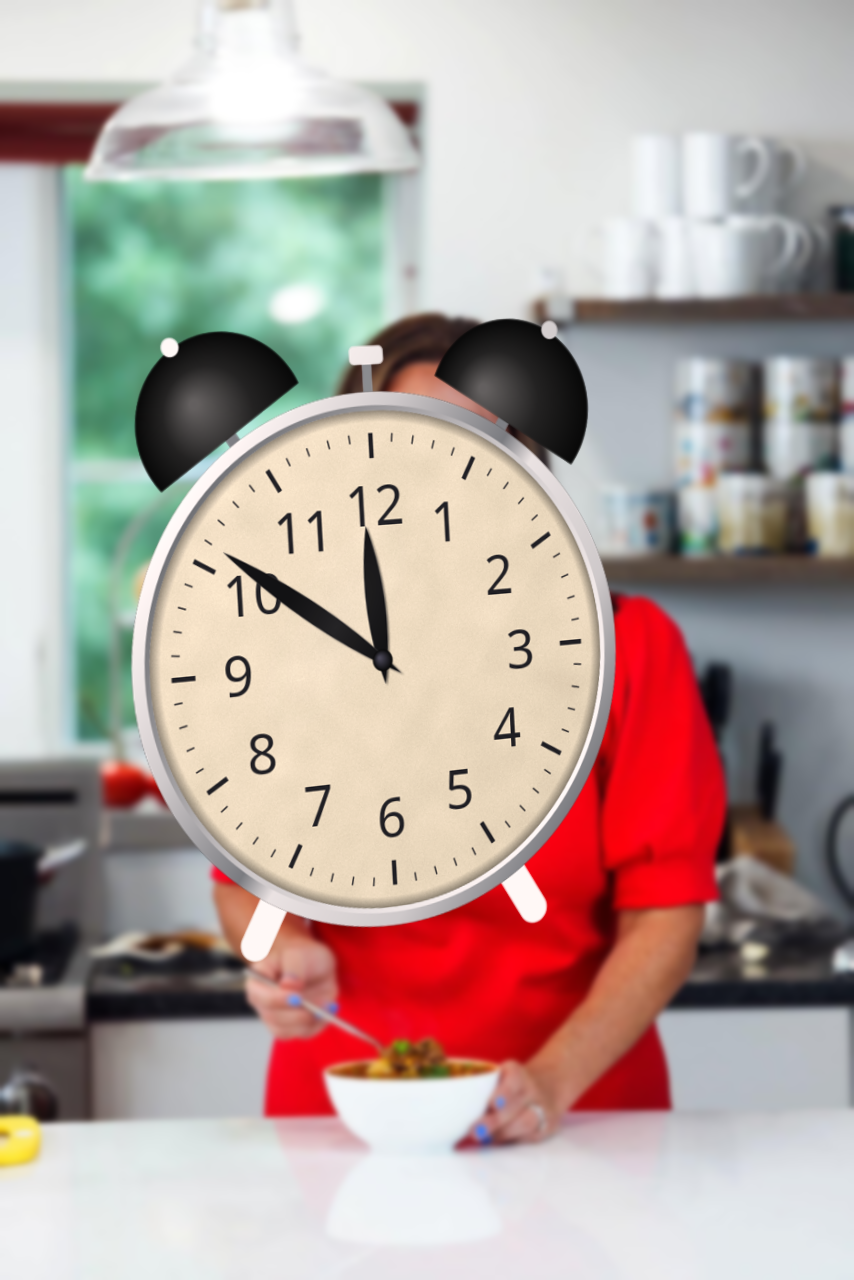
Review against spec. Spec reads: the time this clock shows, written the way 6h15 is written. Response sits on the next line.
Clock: 11h51
